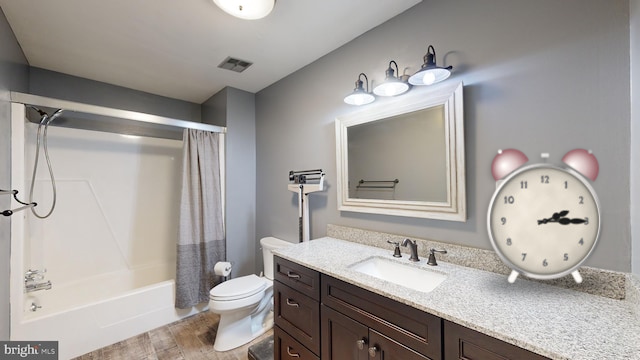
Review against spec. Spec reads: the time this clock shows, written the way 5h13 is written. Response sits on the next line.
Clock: 2h15
